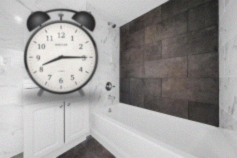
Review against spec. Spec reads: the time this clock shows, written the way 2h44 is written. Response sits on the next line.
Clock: 8h15
